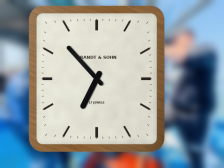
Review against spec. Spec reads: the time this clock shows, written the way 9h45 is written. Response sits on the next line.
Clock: 6h53
